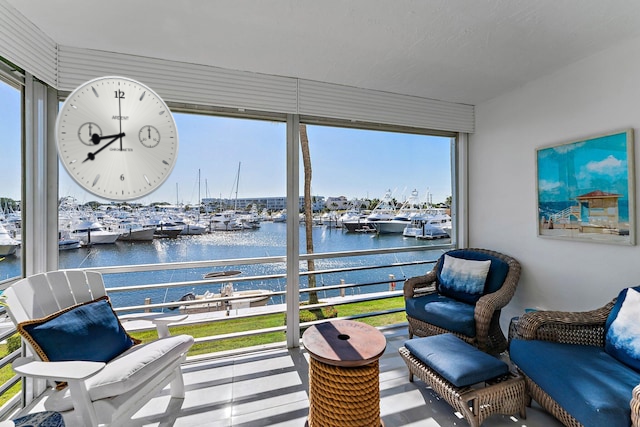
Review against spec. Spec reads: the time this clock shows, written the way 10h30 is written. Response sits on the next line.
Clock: 8h39
